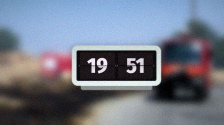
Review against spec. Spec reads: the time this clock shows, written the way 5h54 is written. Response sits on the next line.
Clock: 19h51
